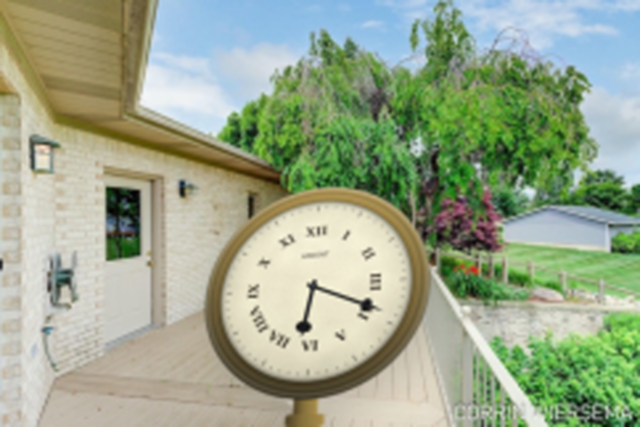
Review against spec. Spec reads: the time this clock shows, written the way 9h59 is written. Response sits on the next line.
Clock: 6h19
